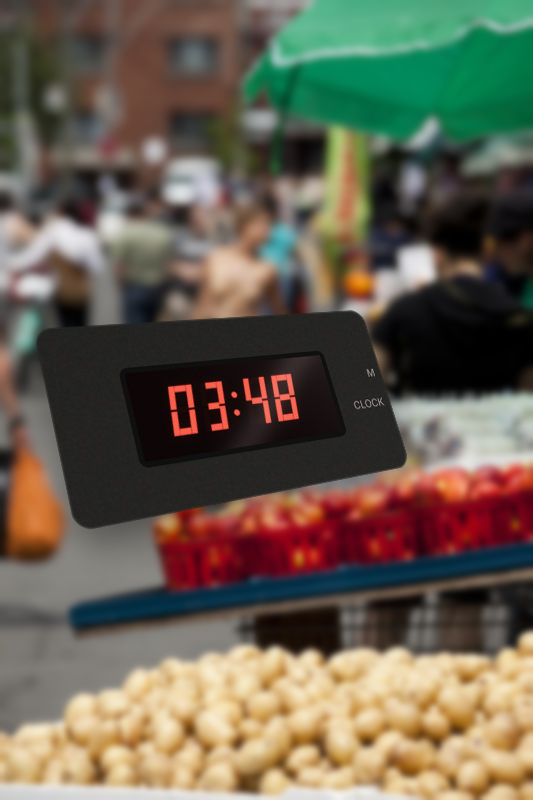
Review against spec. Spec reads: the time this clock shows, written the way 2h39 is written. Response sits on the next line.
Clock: 3h48
